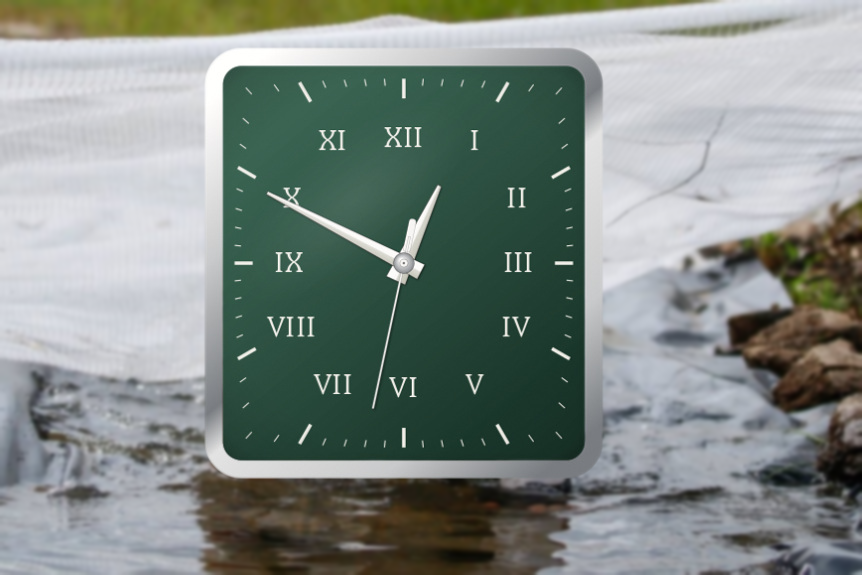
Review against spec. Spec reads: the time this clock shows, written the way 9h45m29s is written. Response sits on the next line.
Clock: 12h49m32s
